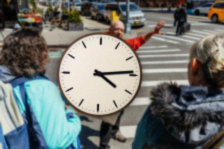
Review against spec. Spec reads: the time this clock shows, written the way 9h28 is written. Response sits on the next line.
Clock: 4h14
